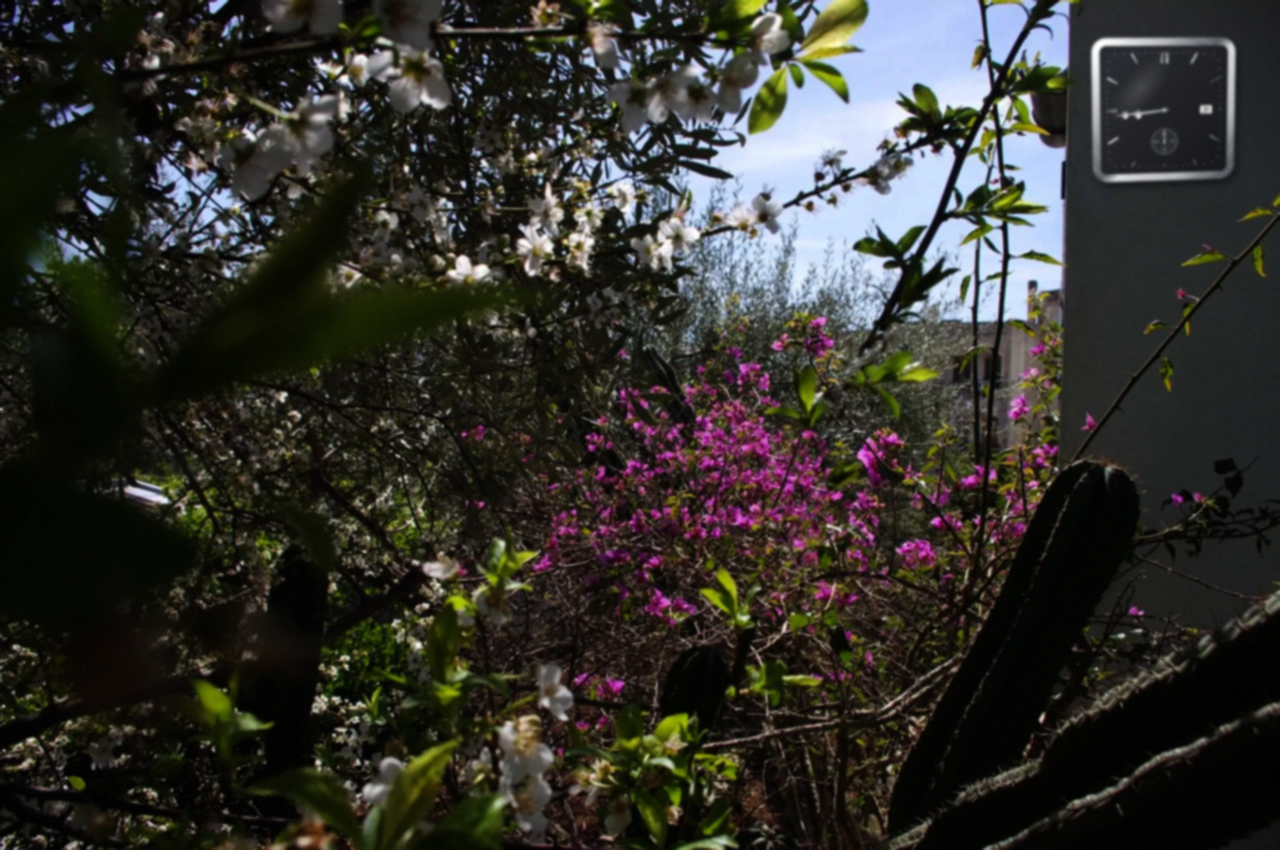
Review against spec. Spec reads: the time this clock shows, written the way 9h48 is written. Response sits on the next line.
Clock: 8h44
